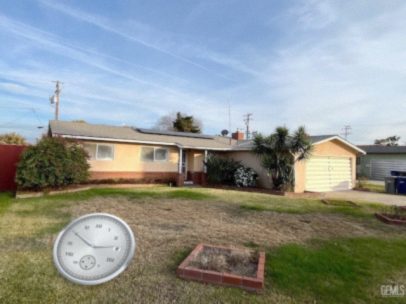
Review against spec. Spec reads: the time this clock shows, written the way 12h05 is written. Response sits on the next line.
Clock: 2h50
